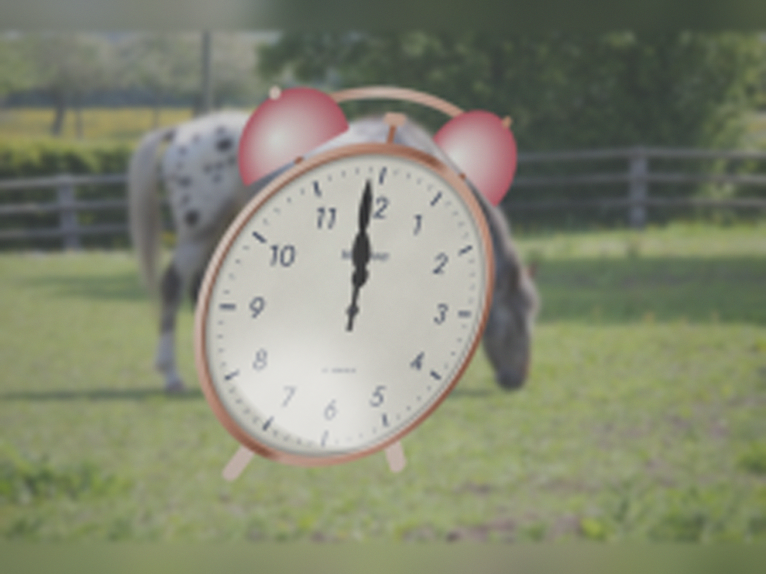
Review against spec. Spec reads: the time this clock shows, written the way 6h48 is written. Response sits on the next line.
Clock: 11h59
